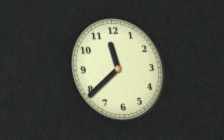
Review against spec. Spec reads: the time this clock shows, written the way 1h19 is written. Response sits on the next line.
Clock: 11h39
